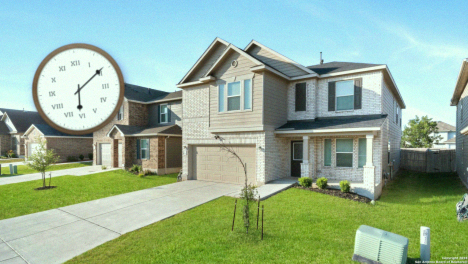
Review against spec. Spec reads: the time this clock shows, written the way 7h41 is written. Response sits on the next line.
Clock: 6h09
